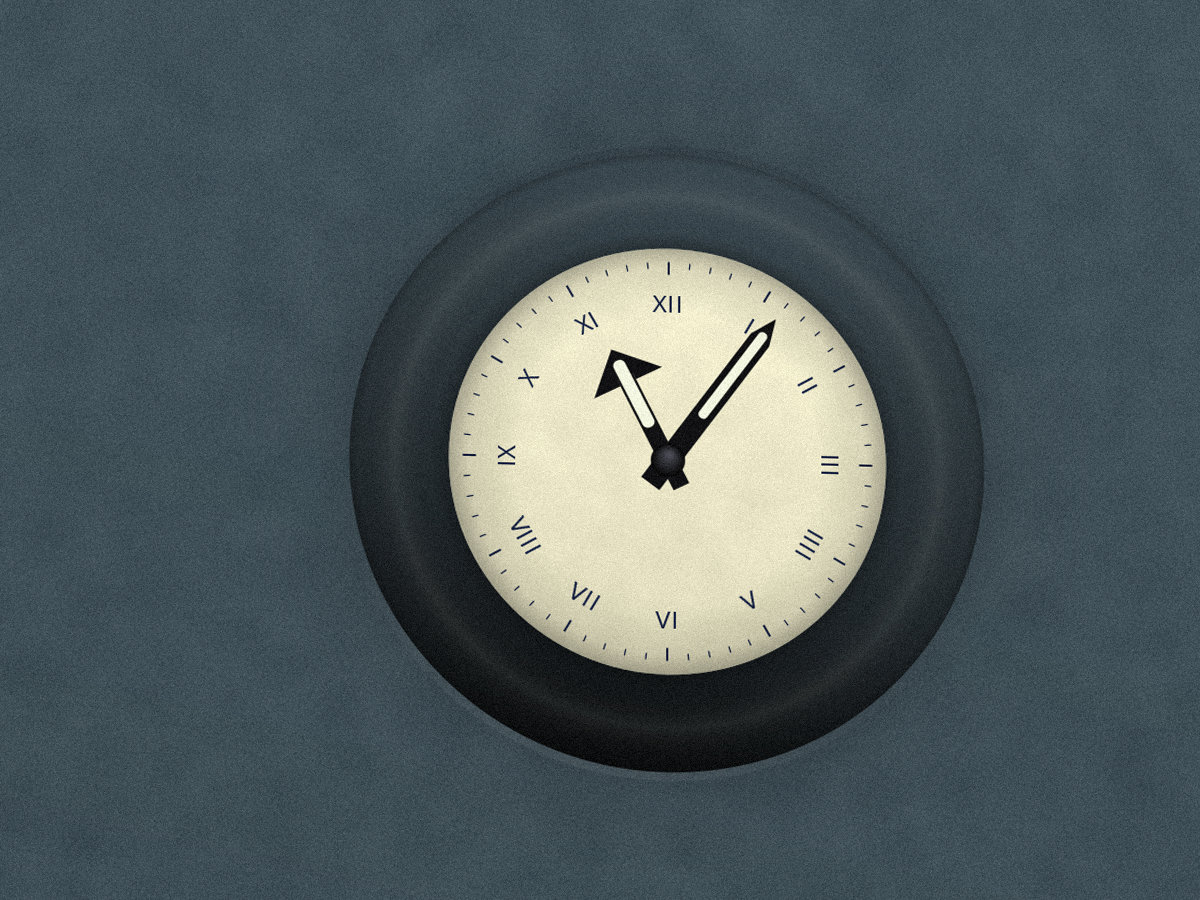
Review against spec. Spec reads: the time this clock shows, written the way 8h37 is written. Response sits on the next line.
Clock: 11h06
